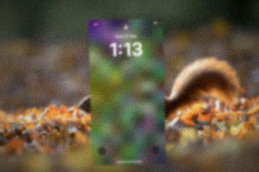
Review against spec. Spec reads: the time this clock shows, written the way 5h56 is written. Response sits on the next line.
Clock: 1h13
